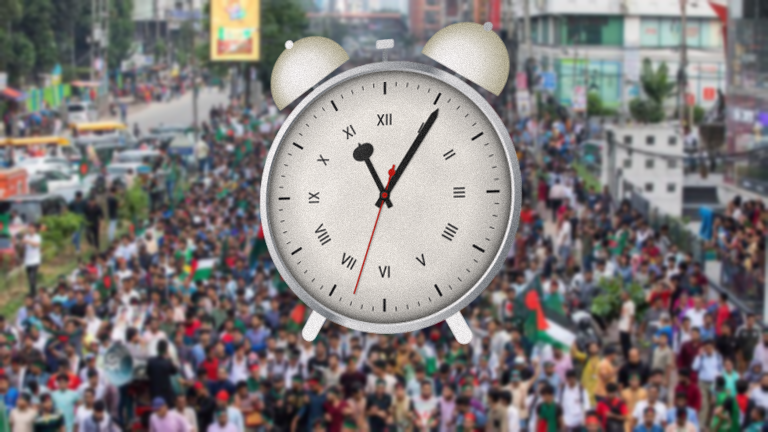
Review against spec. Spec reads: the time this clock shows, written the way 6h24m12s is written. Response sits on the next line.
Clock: 11h05m33s
